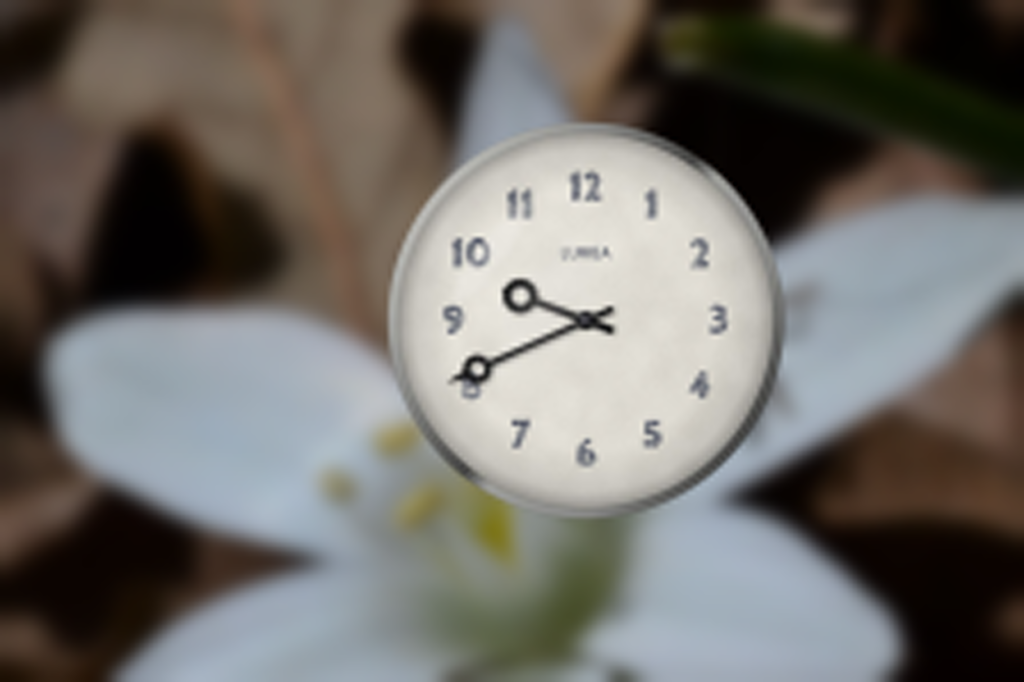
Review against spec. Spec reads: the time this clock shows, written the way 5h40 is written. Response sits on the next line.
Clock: 9h41
